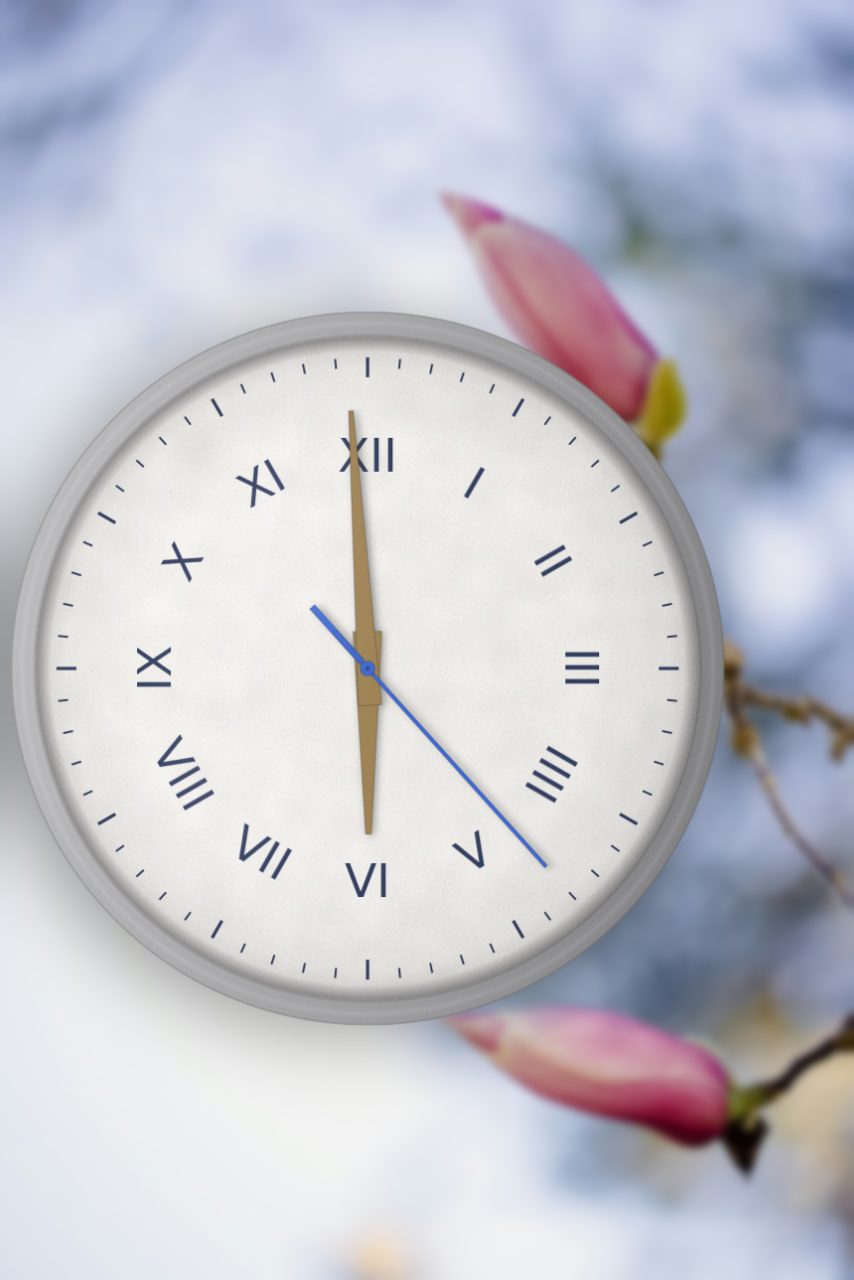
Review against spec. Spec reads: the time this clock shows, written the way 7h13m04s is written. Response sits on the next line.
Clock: 5h59m23s
